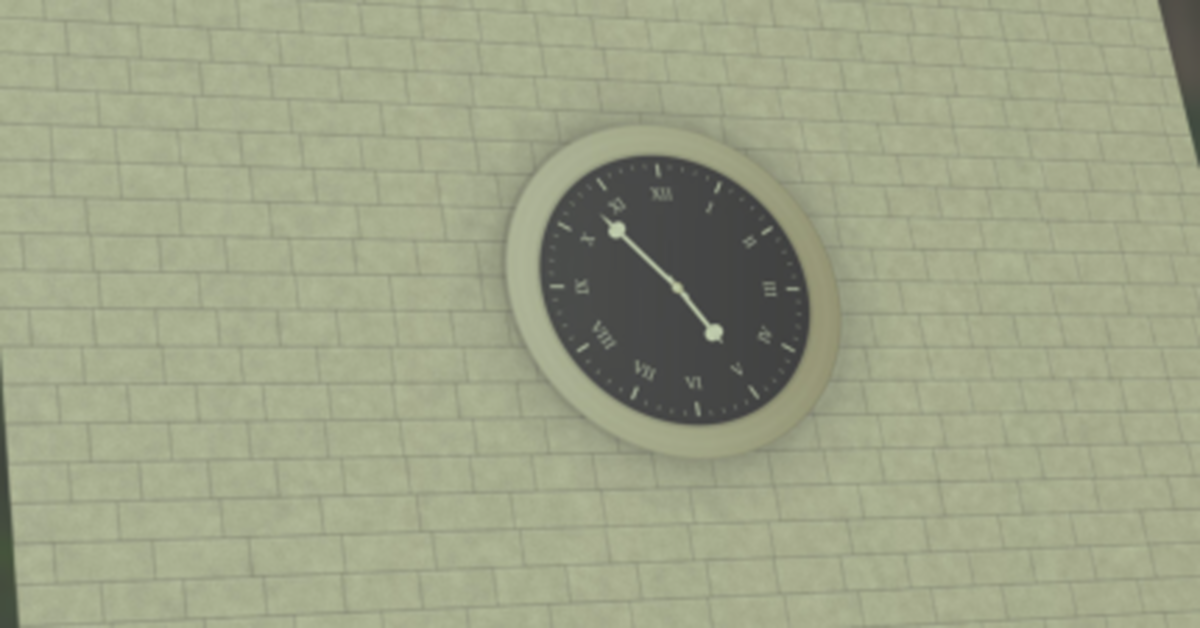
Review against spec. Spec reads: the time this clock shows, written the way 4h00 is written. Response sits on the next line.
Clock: 4h53
